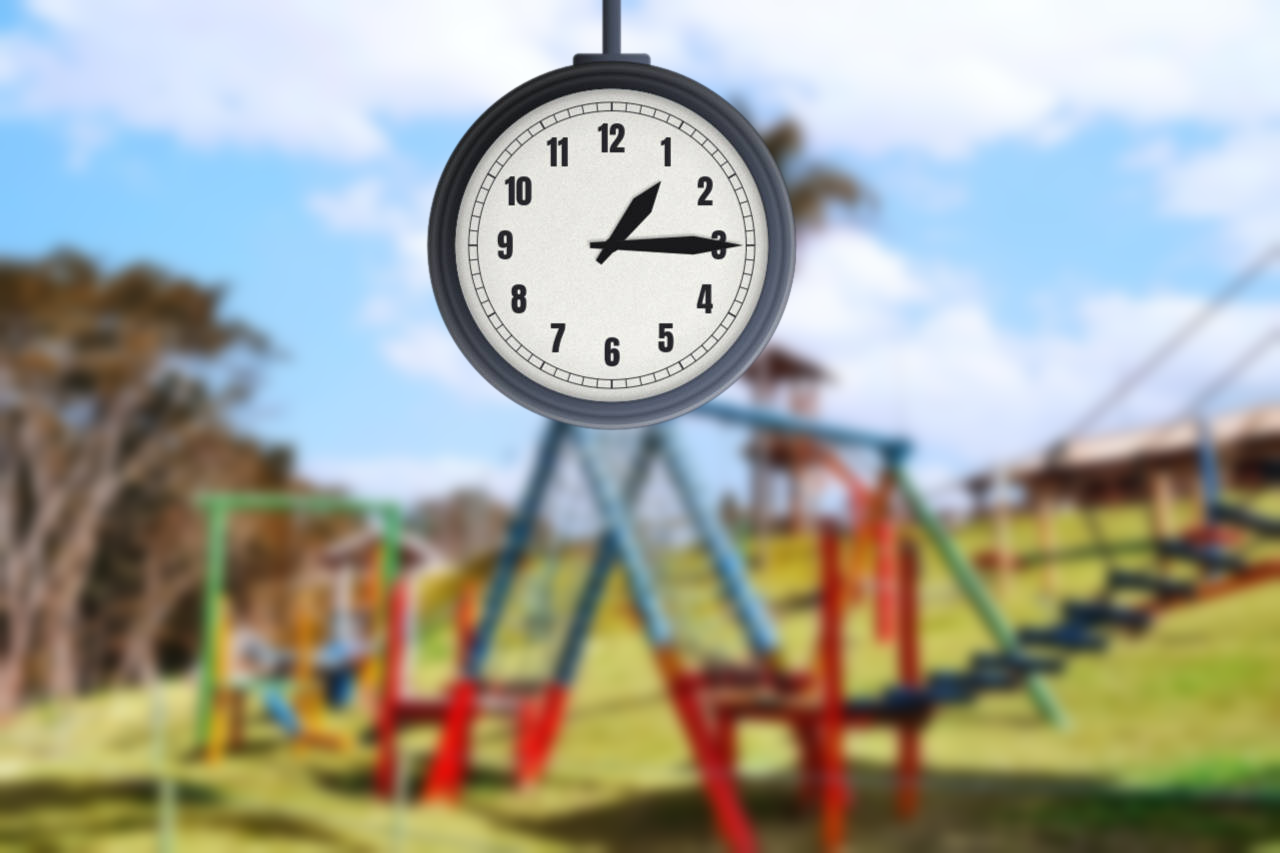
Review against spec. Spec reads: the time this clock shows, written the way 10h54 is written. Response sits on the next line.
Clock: 1h15
